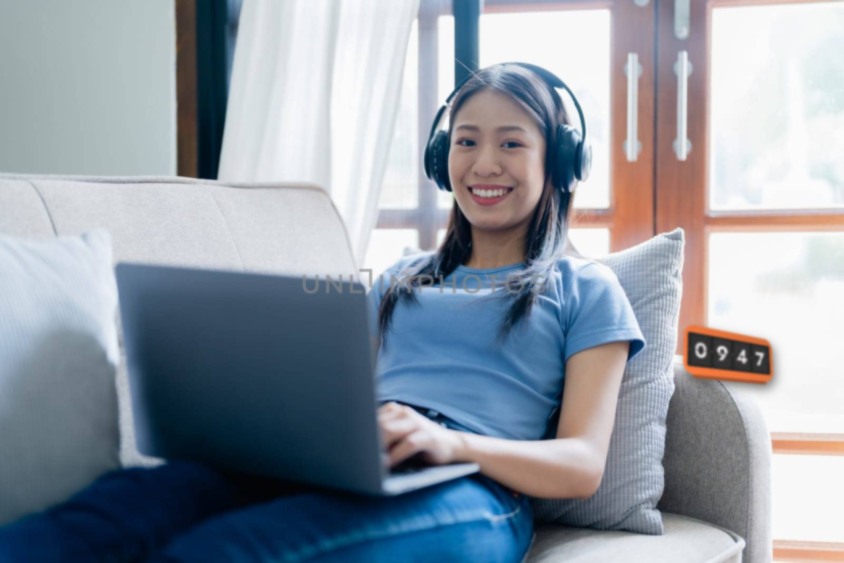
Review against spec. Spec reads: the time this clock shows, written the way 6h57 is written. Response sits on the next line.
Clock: 9h47
